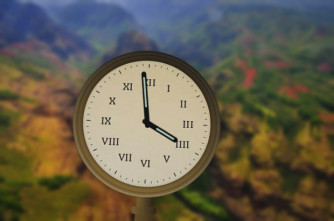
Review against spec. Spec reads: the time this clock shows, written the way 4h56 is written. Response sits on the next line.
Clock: 3h59
